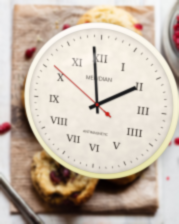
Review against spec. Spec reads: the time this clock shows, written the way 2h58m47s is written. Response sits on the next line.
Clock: 1h58m51s
